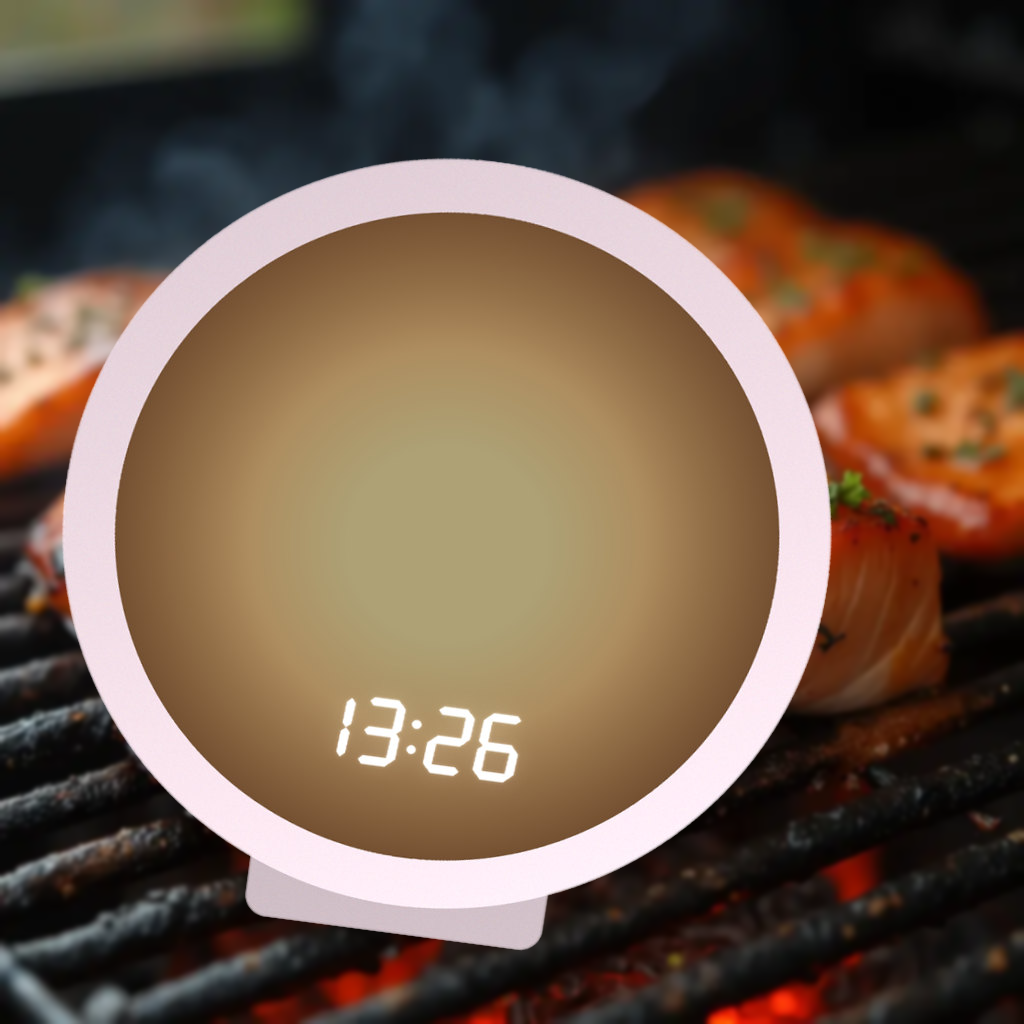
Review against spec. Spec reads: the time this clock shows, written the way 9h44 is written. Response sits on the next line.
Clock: 13h26
